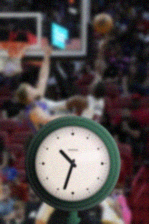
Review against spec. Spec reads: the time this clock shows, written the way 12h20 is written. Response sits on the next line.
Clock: 10h33
